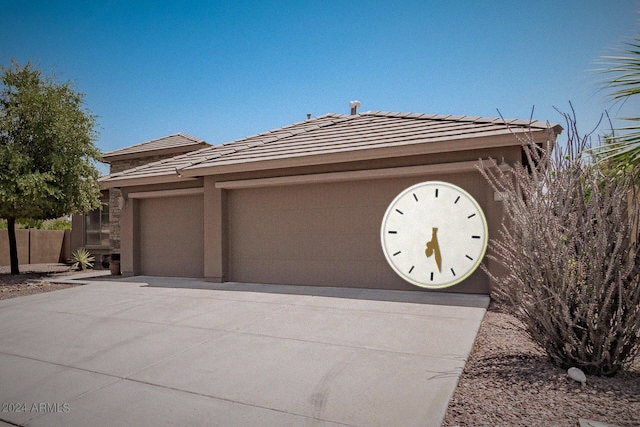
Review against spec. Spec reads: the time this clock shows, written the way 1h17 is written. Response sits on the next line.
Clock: 6h28
